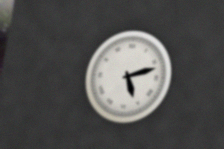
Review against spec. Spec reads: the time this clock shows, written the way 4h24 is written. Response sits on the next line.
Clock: 5h12
